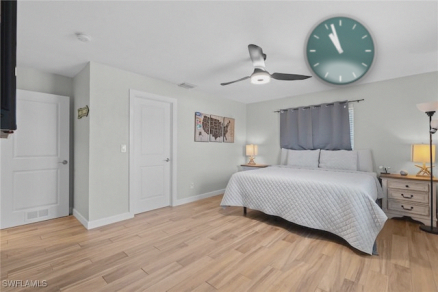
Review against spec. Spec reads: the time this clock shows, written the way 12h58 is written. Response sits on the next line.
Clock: 10h57
